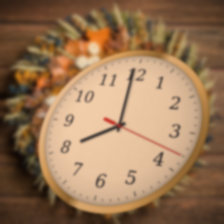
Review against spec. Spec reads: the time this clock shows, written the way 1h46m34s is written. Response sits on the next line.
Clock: 7h59m18s
